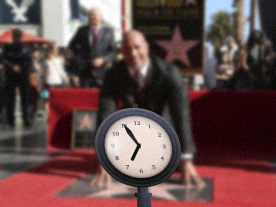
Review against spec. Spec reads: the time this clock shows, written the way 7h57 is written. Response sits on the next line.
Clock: 6h55
